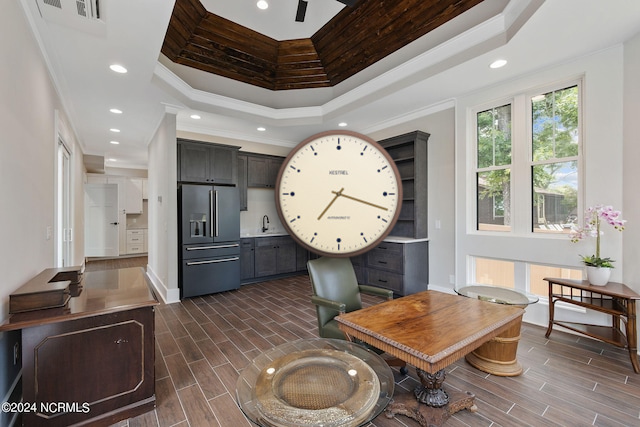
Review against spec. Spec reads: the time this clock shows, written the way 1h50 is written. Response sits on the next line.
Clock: 7h18
